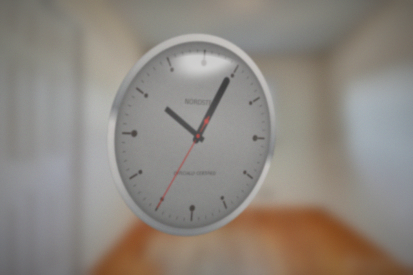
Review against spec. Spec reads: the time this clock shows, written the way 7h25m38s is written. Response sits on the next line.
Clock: 10h04m35s
